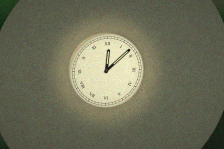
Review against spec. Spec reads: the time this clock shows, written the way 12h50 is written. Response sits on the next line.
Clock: 12h08
